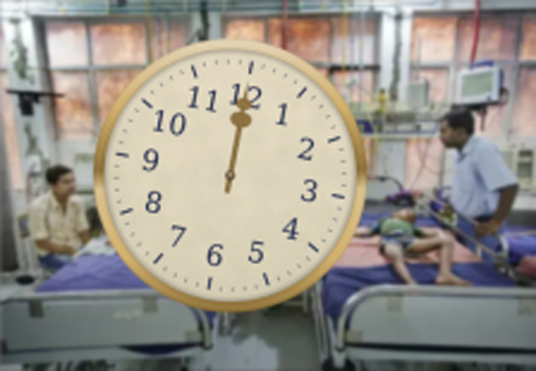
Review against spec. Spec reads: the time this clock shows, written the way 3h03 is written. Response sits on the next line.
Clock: 12h00
